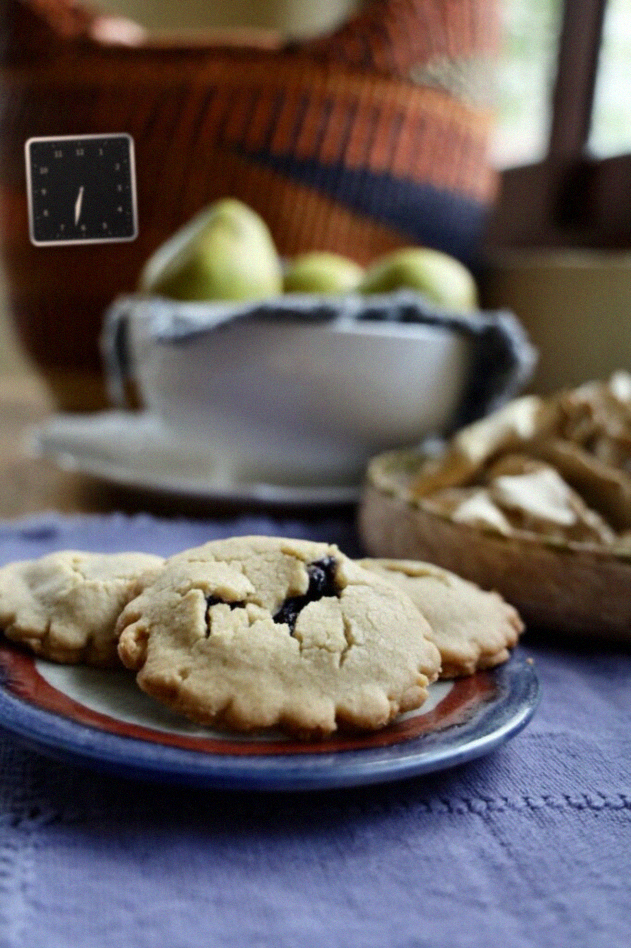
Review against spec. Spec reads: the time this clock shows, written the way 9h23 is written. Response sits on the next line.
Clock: 6h32
